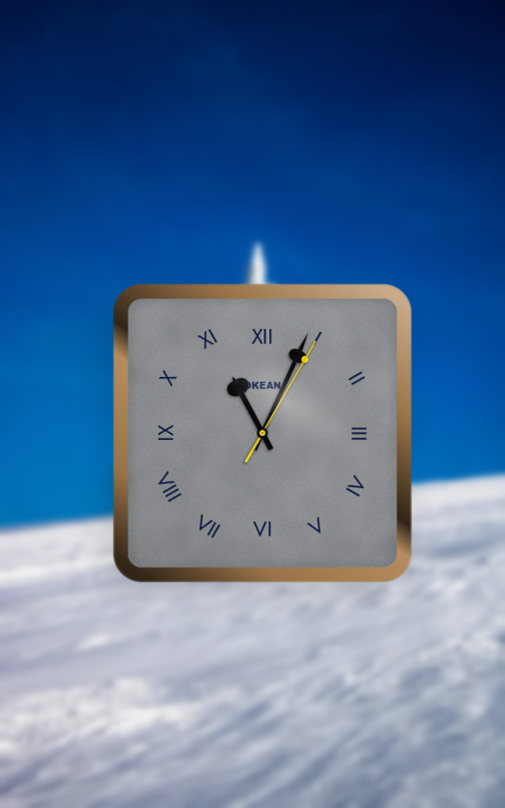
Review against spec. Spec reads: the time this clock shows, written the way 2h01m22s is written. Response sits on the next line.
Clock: 11h04m05s
